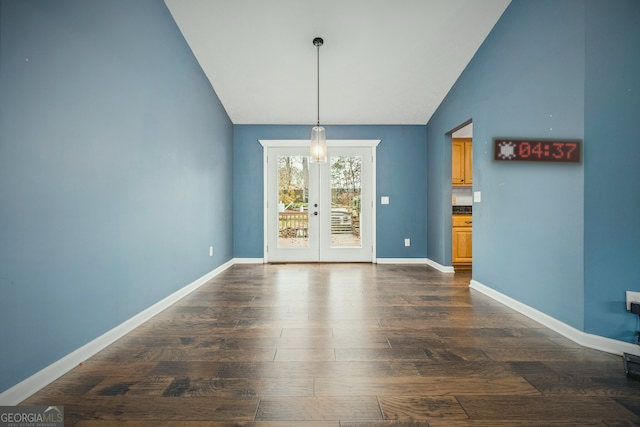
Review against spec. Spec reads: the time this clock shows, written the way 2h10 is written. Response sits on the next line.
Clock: 4h37
